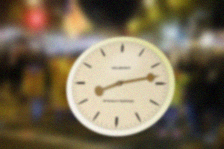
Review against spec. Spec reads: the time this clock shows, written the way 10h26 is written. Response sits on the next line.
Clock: 8h13
